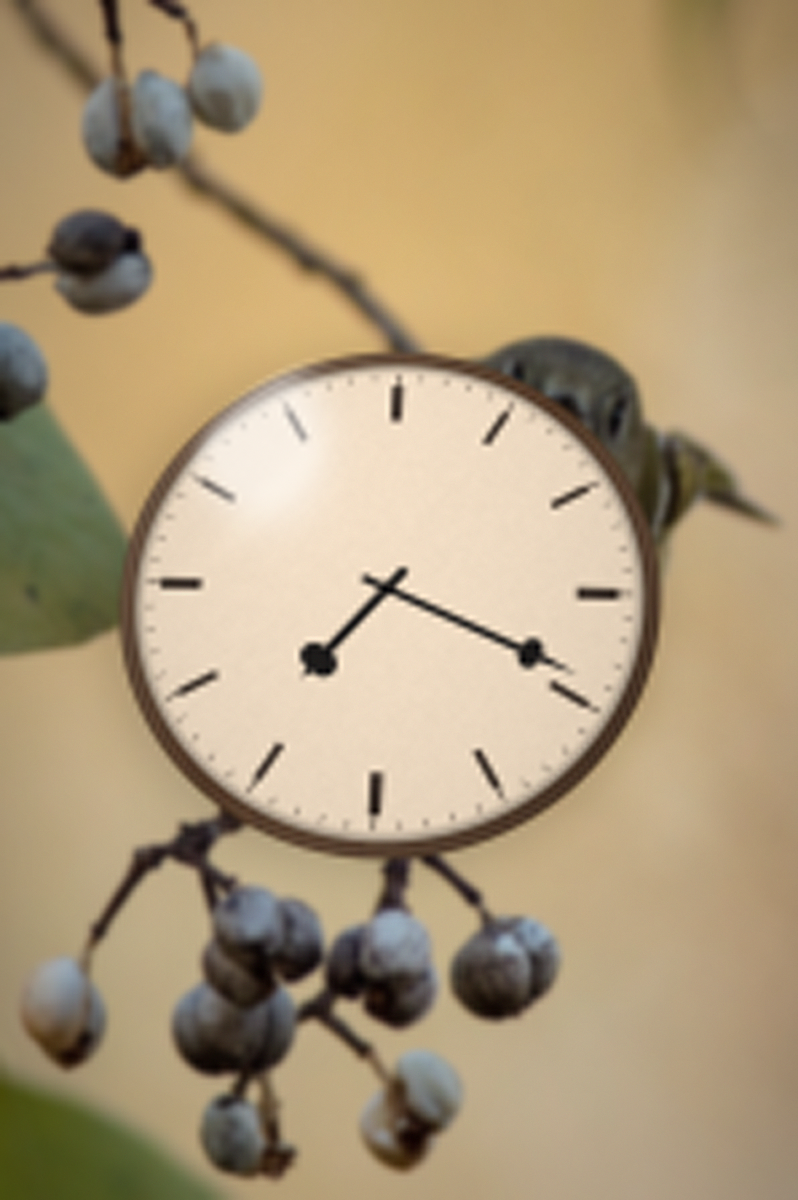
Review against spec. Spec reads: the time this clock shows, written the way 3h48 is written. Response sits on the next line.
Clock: 7h19
